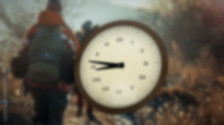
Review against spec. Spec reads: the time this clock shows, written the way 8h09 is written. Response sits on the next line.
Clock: 8h47
